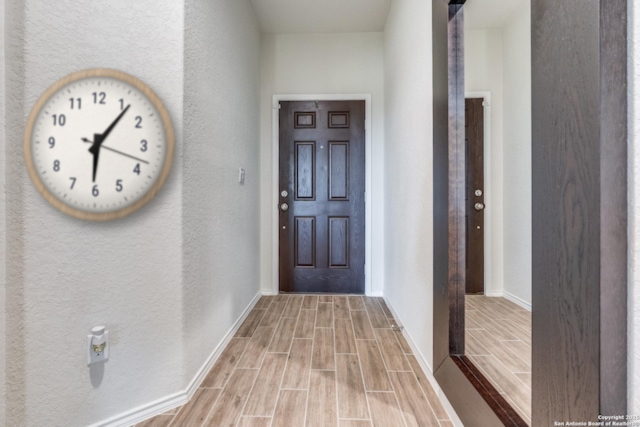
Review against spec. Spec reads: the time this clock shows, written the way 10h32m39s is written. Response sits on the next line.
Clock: 6h06m18s
